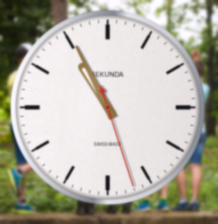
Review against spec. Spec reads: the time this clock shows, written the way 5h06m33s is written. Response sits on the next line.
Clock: 10h55m27s
